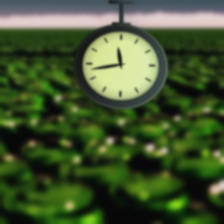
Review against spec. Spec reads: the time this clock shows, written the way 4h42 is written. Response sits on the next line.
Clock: 11h43
